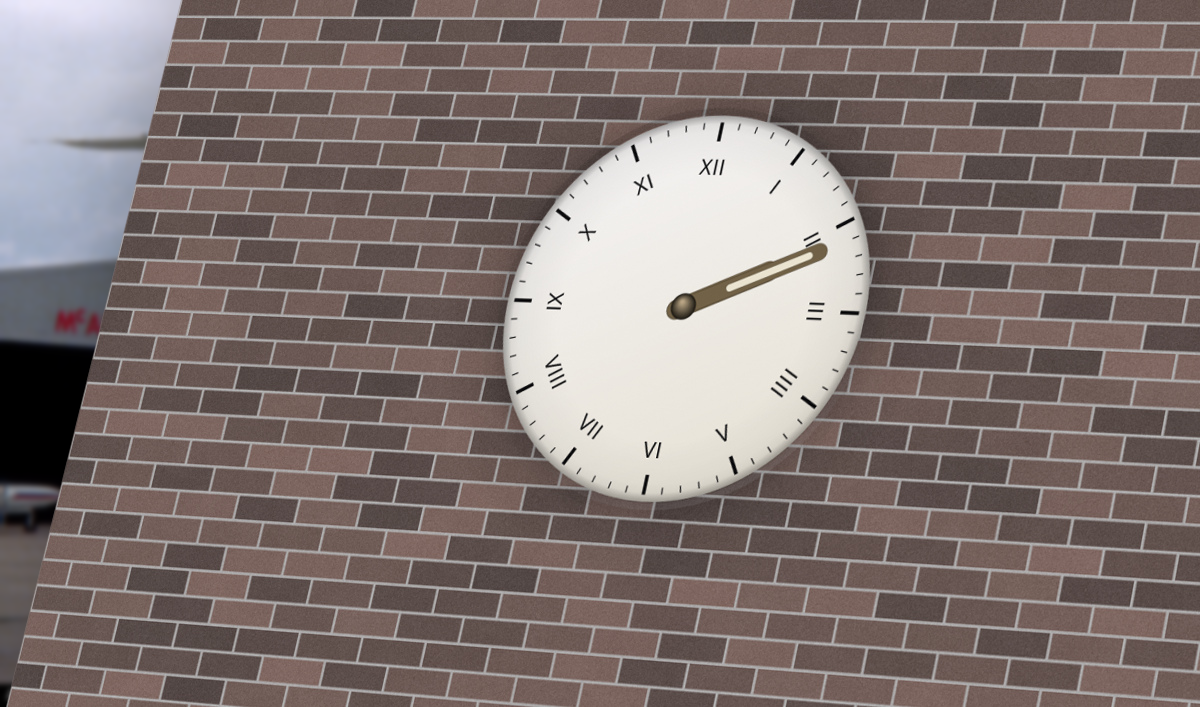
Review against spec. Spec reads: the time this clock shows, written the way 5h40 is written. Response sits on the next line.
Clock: 2h11
